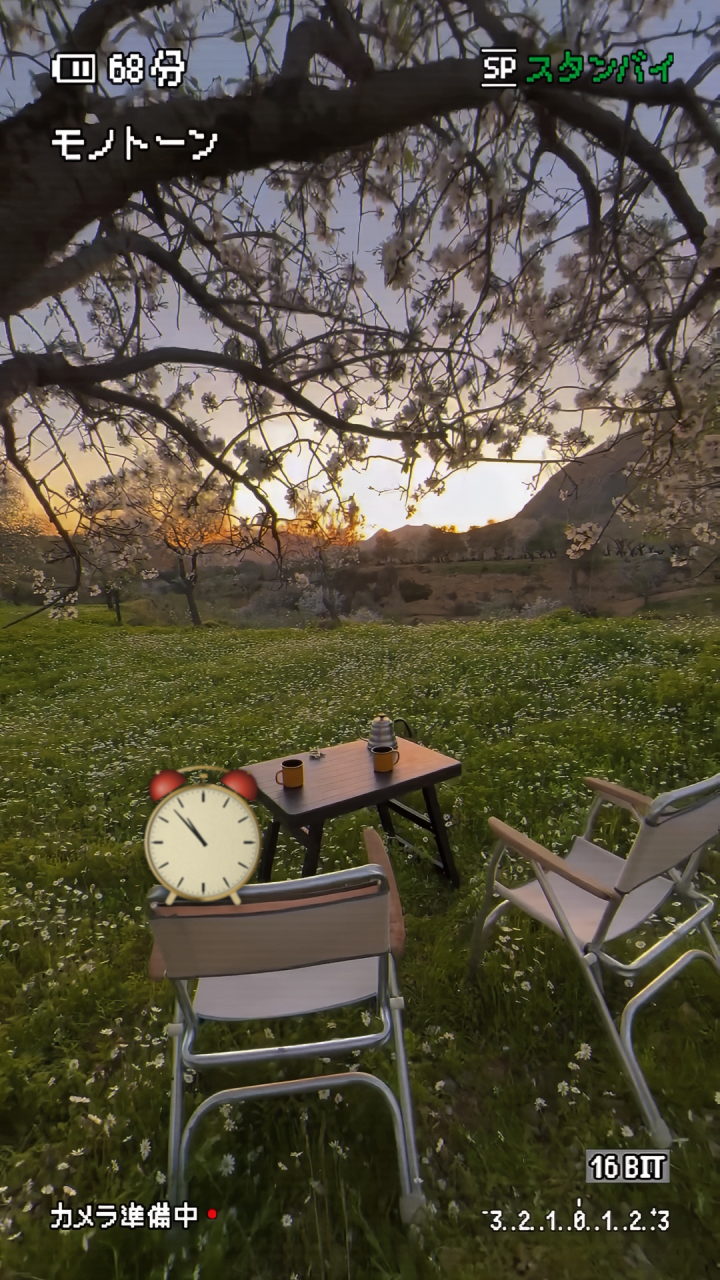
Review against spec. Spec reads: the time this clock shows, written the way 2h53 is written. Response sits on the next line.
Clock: 10h53
